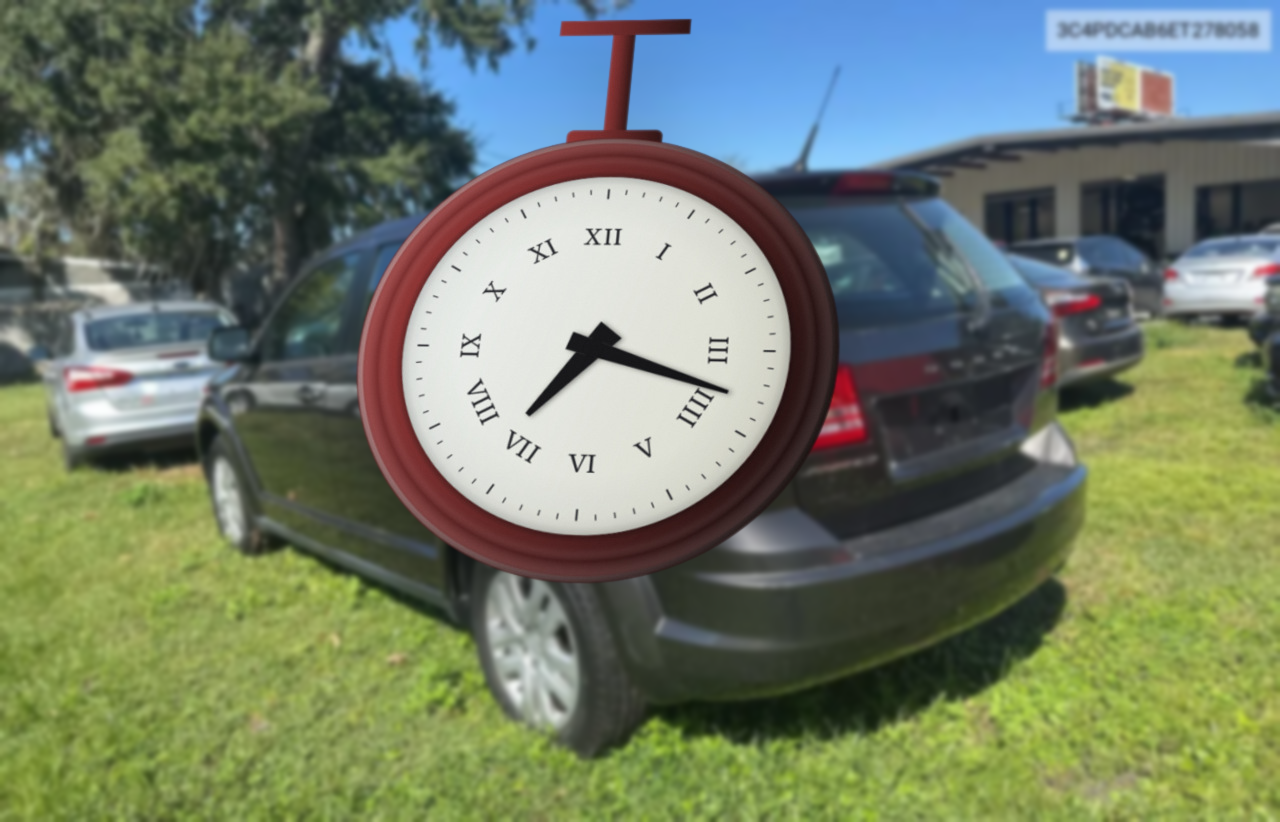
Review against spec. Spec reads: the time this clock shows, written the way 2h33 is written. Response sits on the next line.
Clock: 7h18
